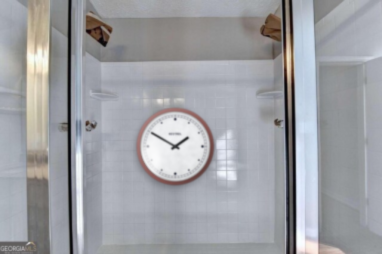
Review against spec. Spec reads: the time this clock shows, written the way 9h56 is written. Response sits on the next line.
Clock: 1h50
